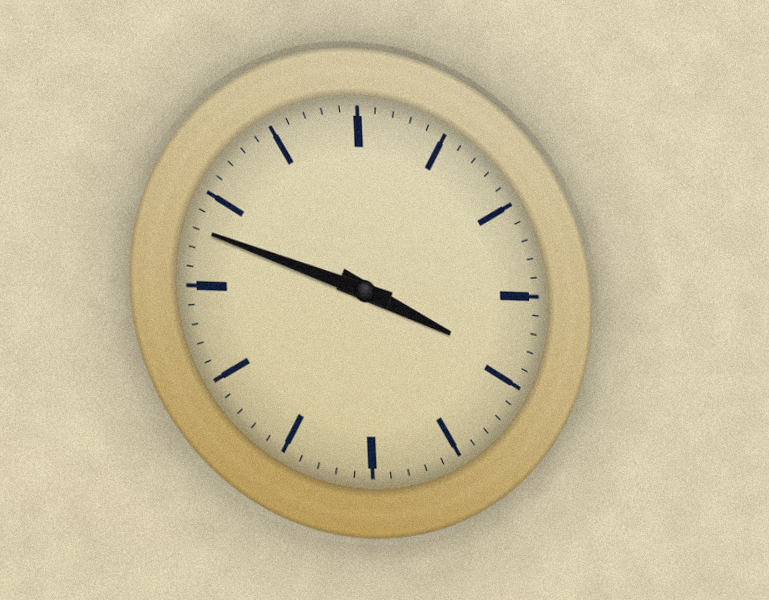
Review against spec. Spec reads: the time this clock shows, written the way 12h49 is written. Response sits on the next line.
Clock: 3h48
